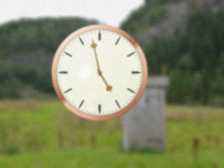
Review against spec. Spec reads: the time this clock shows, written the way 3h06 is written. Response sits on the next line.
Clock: 4h58
